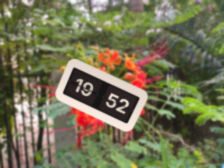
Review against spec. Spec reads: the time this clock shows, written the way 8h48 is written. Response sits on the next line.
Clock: 19h52
